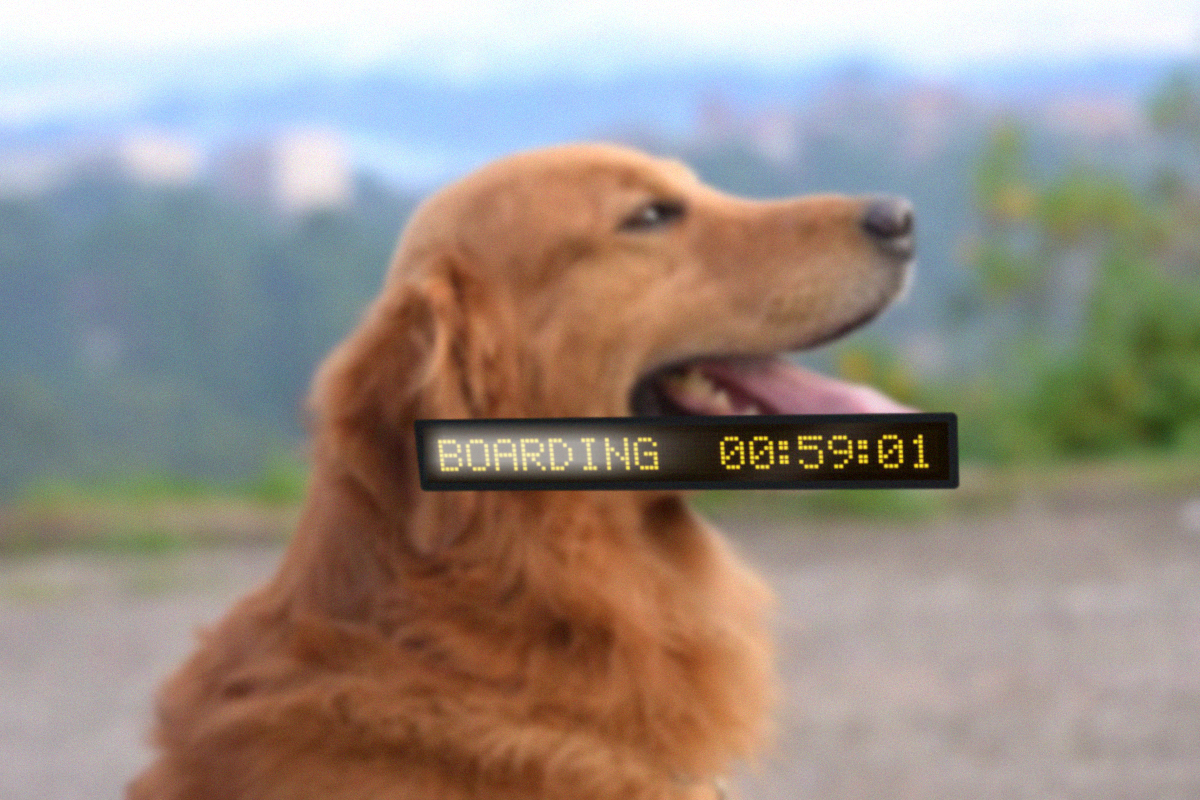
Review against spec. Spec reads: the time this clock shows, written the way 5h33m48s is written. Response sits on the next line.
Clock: 0h59m01s
